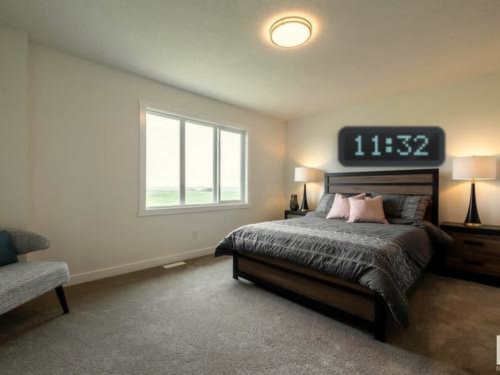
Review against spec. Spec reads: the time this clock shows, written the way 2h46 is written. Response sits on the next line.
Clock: 11h32
